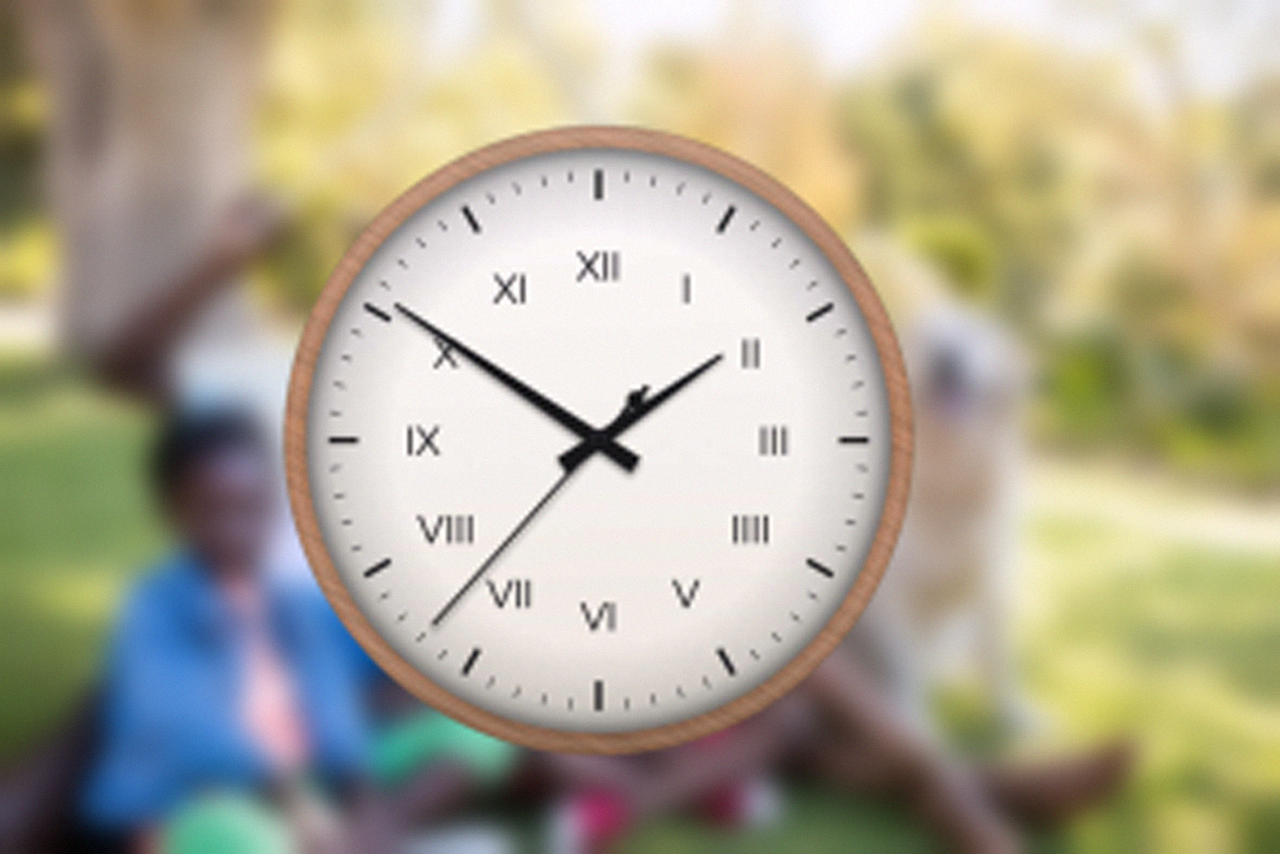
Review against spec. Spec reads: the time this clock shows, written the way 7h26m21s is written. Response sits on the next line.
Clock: 1h50m37s
